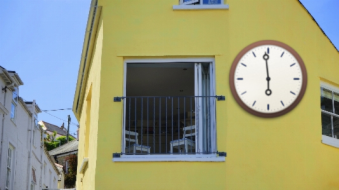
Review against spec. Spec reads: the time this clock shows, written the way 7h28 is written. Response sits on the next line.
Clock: 5h59
